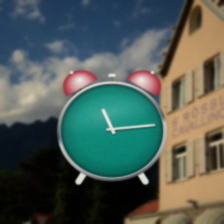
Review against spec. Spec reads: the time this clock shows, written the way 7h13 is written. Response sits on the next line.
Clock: 11h14
